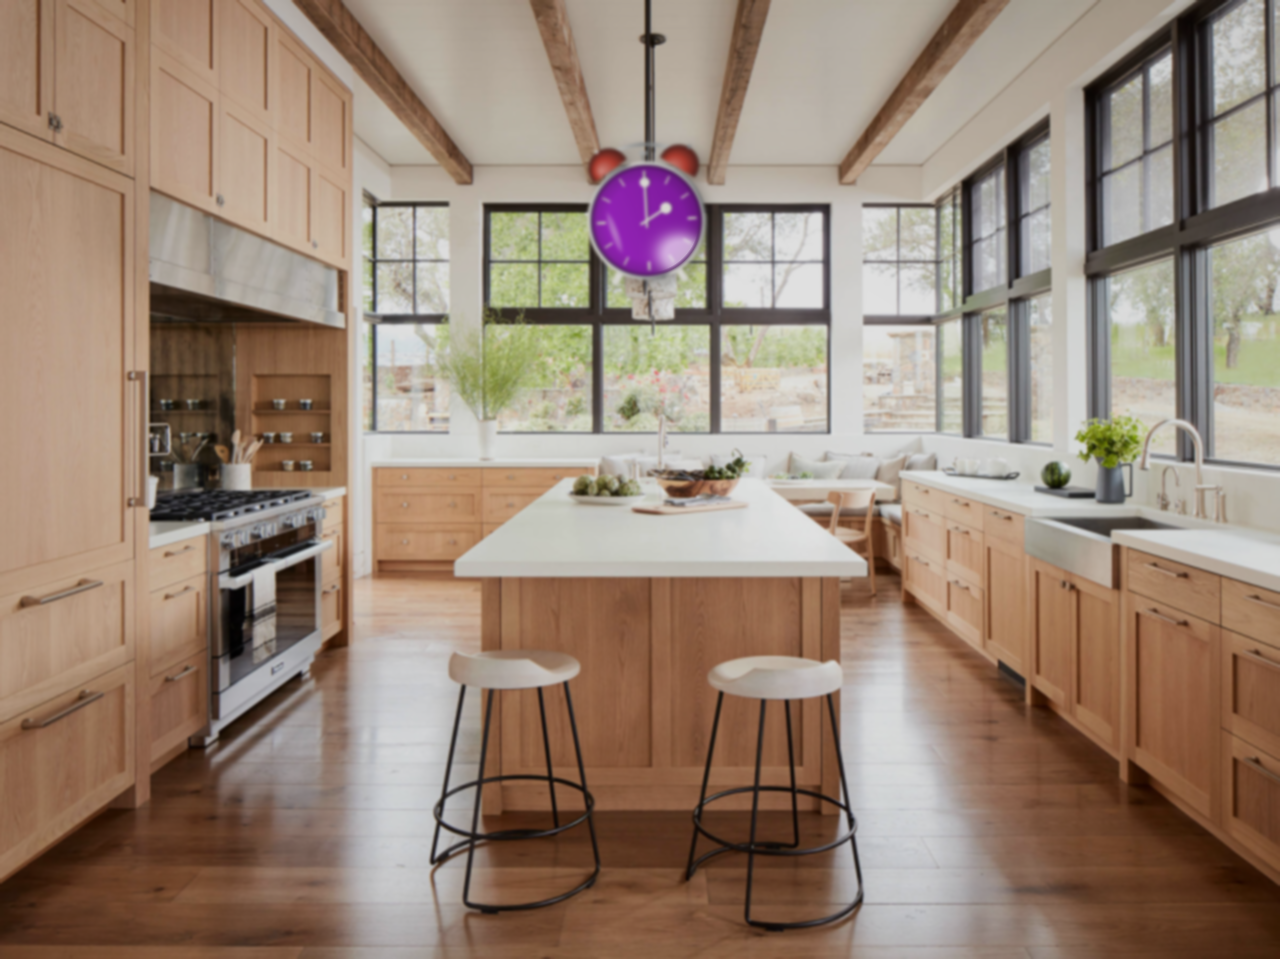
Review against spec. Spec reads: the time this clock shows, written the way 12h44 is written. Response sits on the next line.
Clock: 2h00
